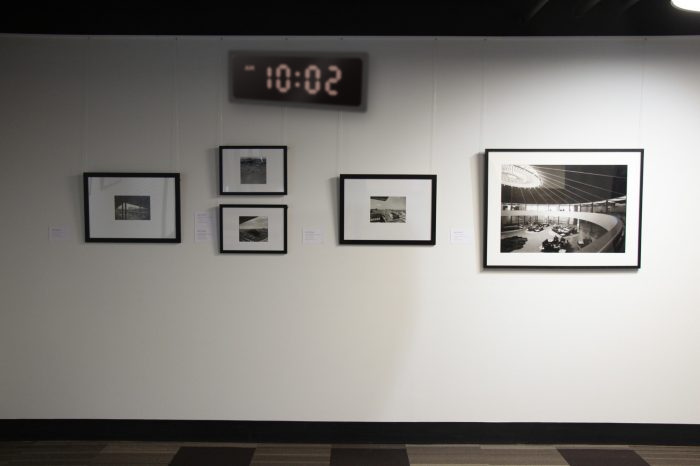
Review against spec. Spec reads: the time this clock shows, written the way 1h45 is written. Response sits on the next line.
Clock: 10h02
